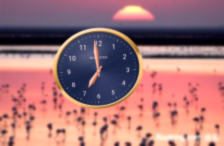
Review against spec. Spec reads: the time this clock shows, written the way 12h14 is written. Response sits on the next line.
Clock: 6h59
